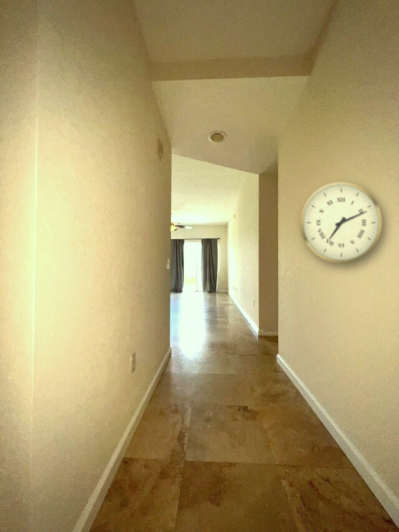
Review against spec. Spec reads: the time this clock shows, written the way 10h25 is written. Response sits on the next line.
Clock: 7h11
